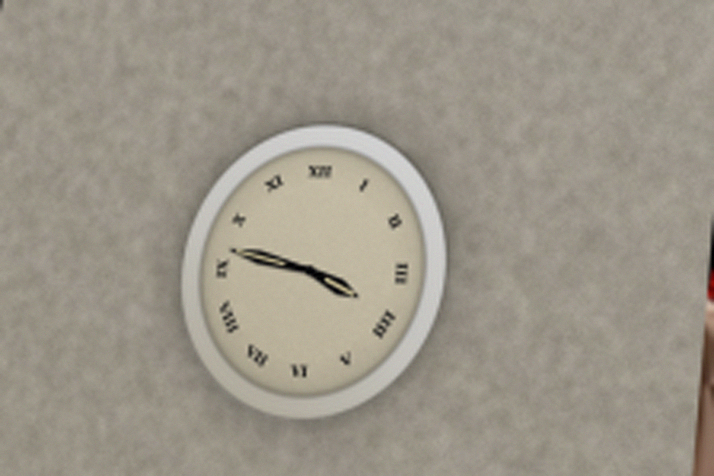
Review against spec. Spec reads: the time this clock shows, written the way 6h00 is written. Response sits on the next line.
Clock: 3h47
